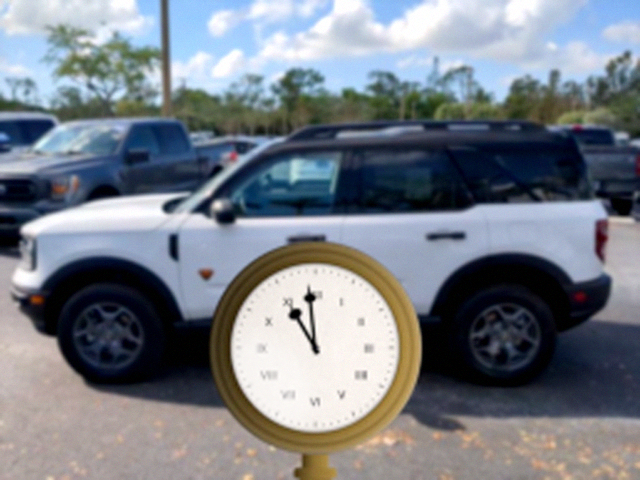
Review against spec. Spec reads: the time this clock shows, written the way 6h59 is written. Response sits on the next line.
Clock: 10h59
